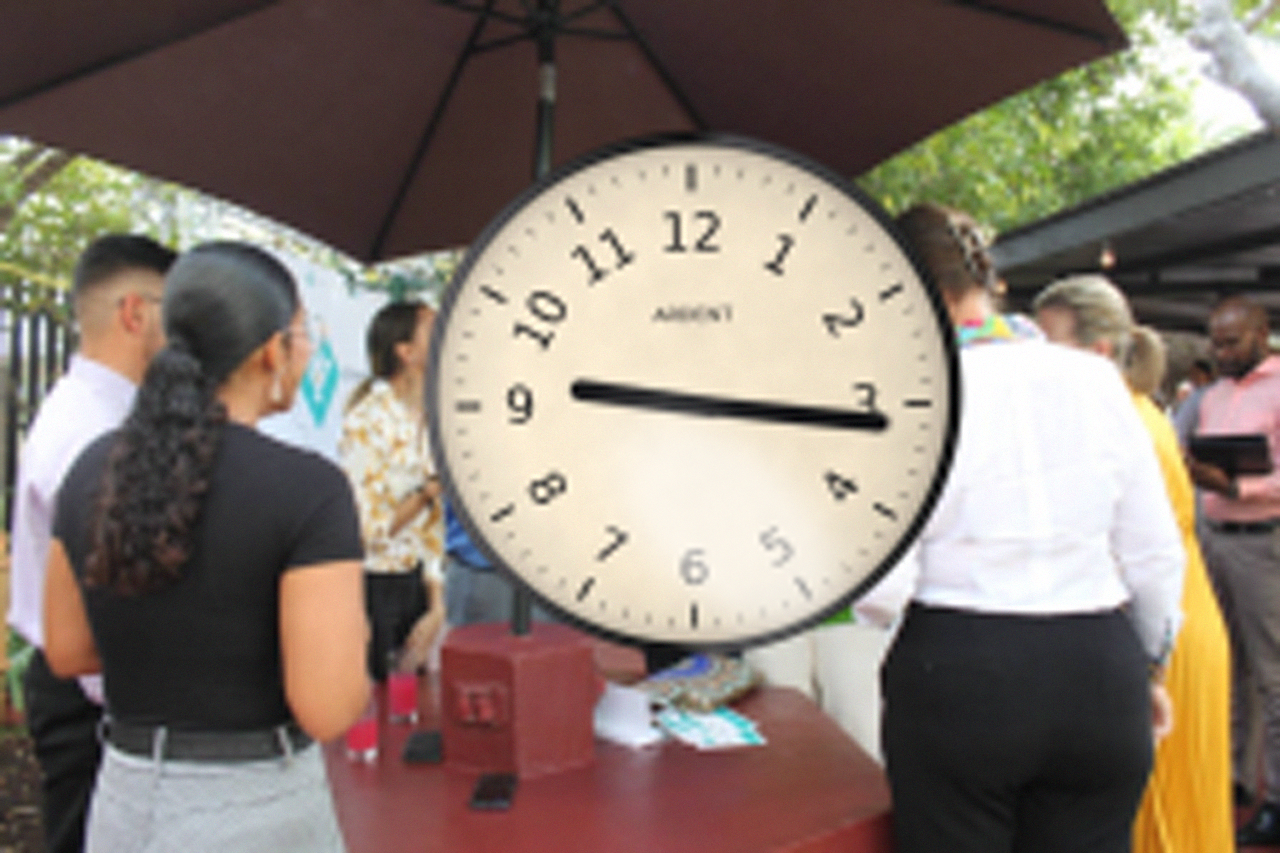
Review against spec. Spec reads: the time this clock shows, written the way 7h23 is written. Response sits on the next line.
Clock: 9h16
